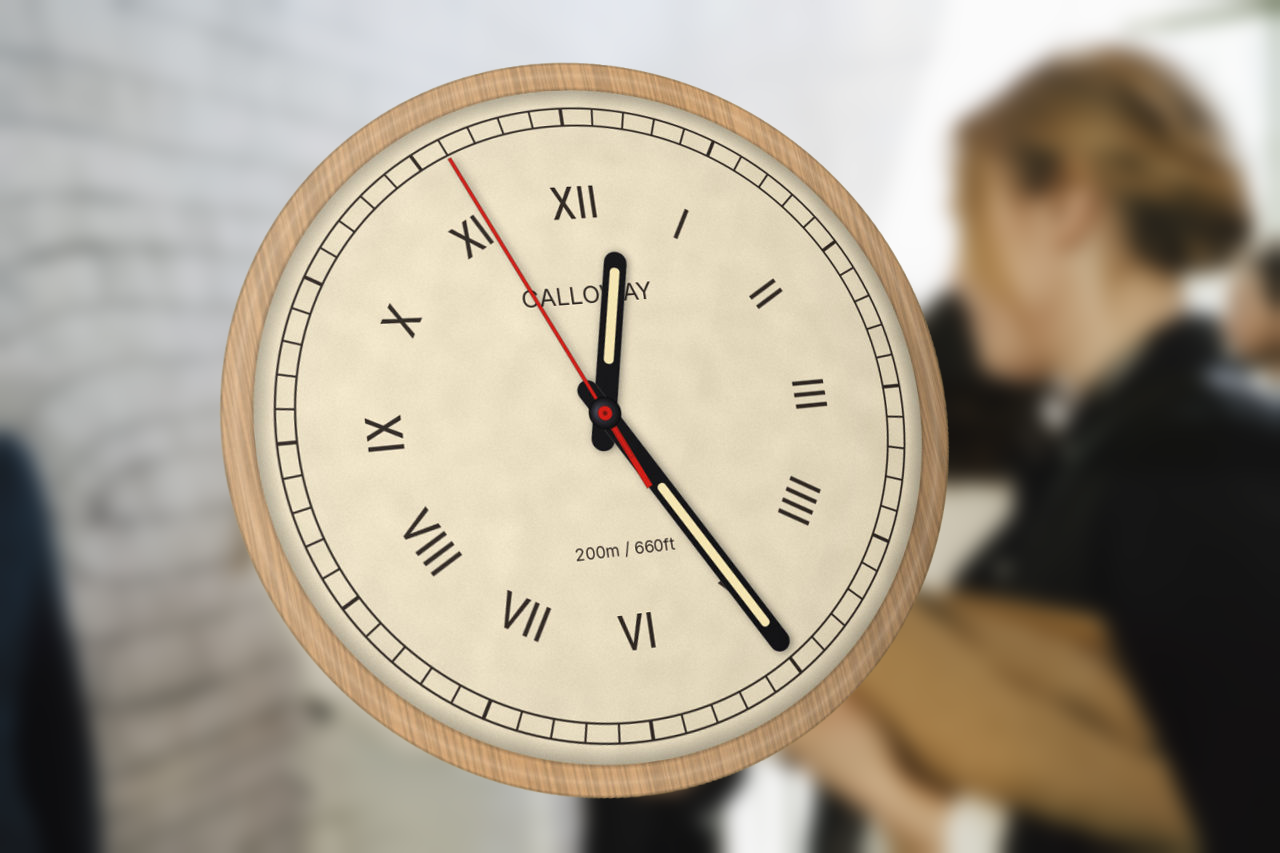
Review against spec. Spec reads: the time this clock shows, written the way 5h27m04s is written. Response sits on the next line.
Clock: 12h24m56s
